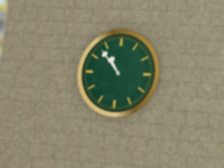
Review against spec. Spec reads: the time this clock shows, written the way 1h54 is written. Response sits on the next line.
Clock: 10h53
